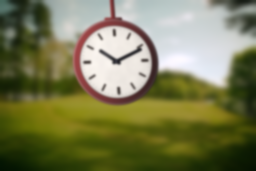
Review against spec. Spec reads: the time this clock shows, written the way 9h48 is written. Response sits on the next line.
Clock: 10h11
